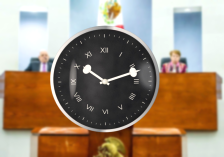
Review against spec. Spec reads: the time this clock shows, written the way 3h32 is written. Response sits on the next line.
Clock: 10h12
